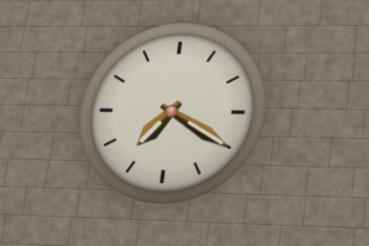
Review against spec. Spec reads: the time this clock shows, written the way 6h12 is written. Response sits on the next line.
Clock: 7h20
